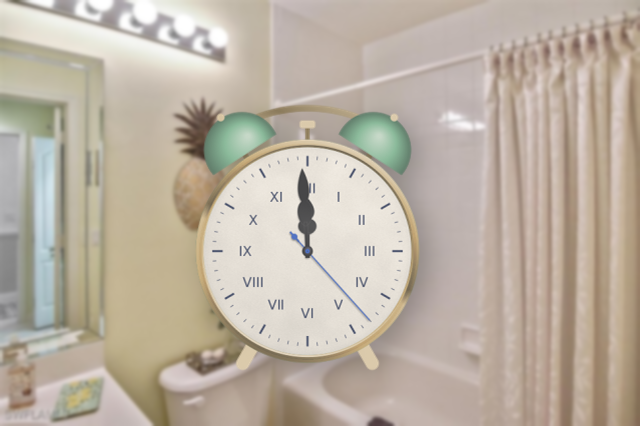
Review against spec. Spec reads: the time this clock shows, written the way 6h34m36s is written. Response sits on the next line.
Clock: 11h59m23s
